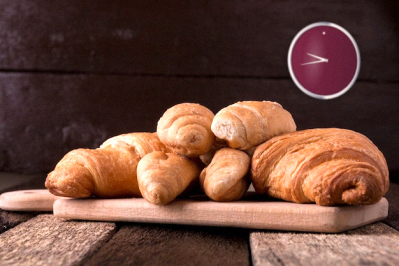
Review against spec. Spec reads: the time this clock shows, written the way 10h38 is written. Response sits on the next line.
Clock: 9h44
